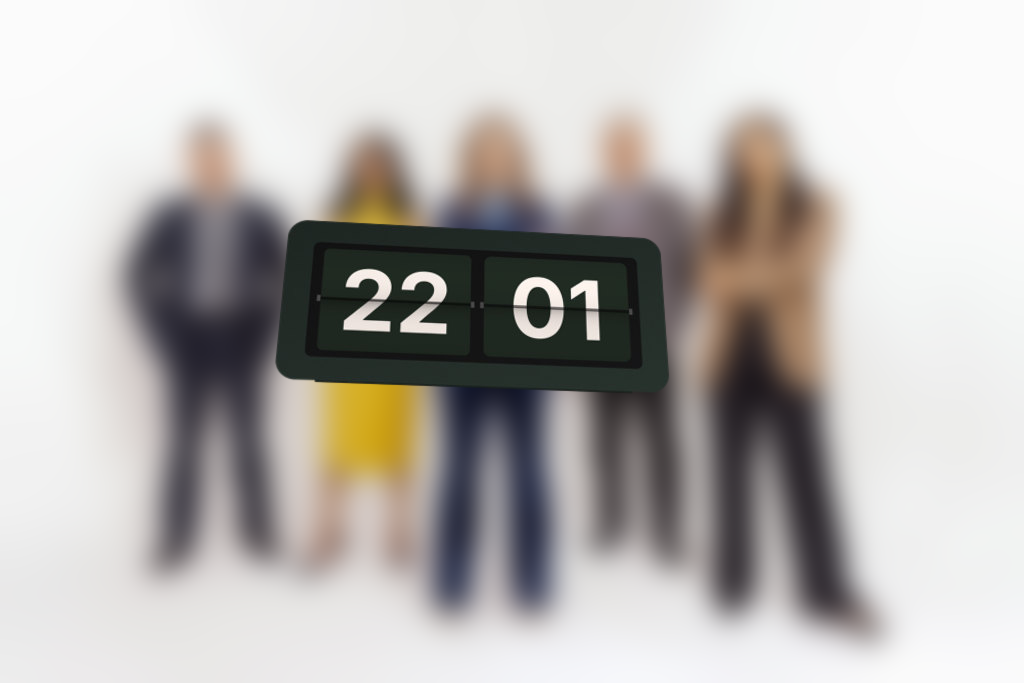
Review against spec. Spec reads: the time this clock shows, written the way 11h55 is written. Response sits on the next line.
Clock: 22h01
